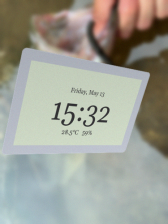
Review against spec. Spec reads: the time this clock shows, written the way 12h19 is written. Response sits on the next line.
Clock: 15h32
